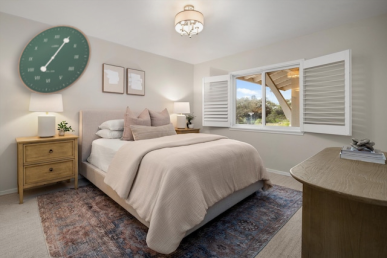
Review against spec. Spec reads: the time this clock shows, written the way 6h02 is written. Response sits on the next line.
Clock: 7h05
